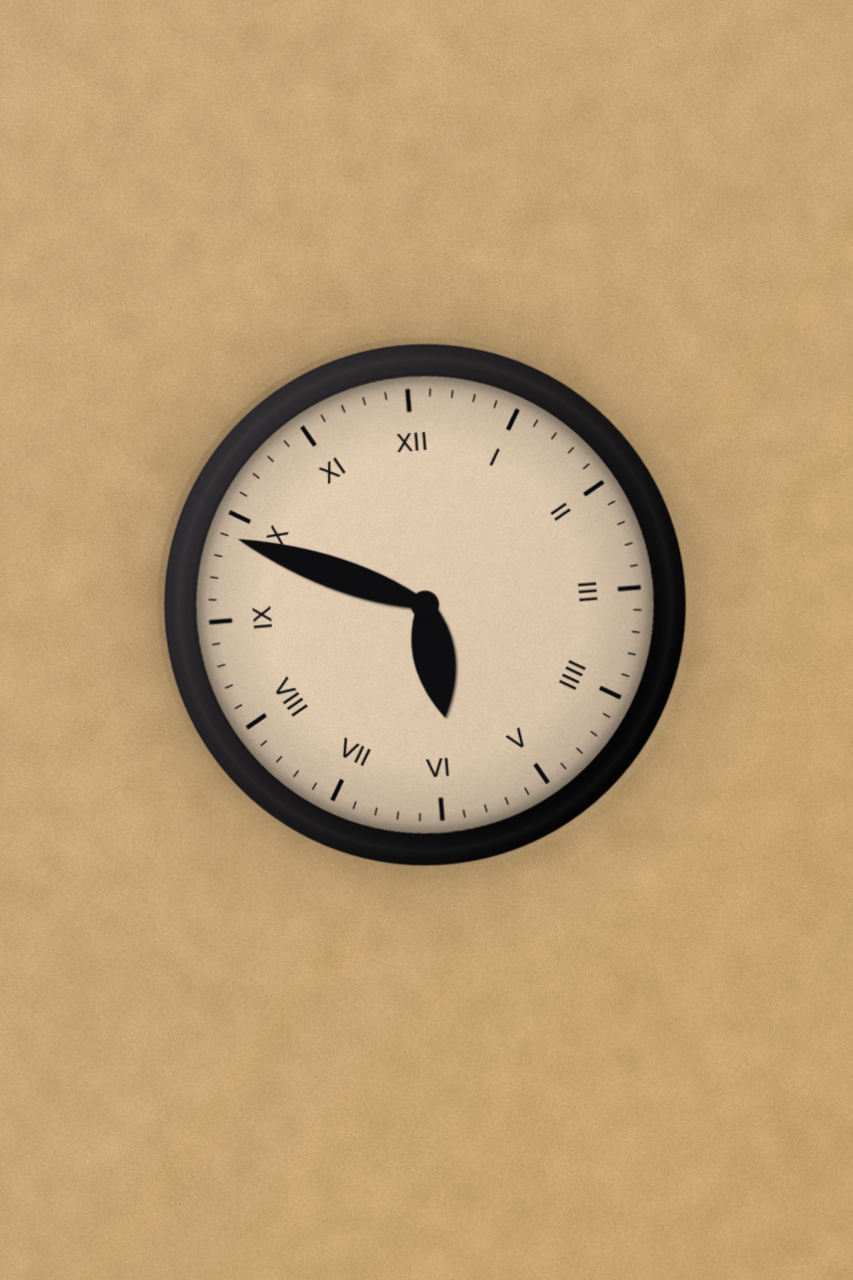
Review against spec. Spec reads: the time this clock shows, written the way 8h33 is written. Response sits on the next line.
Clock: 5h49
